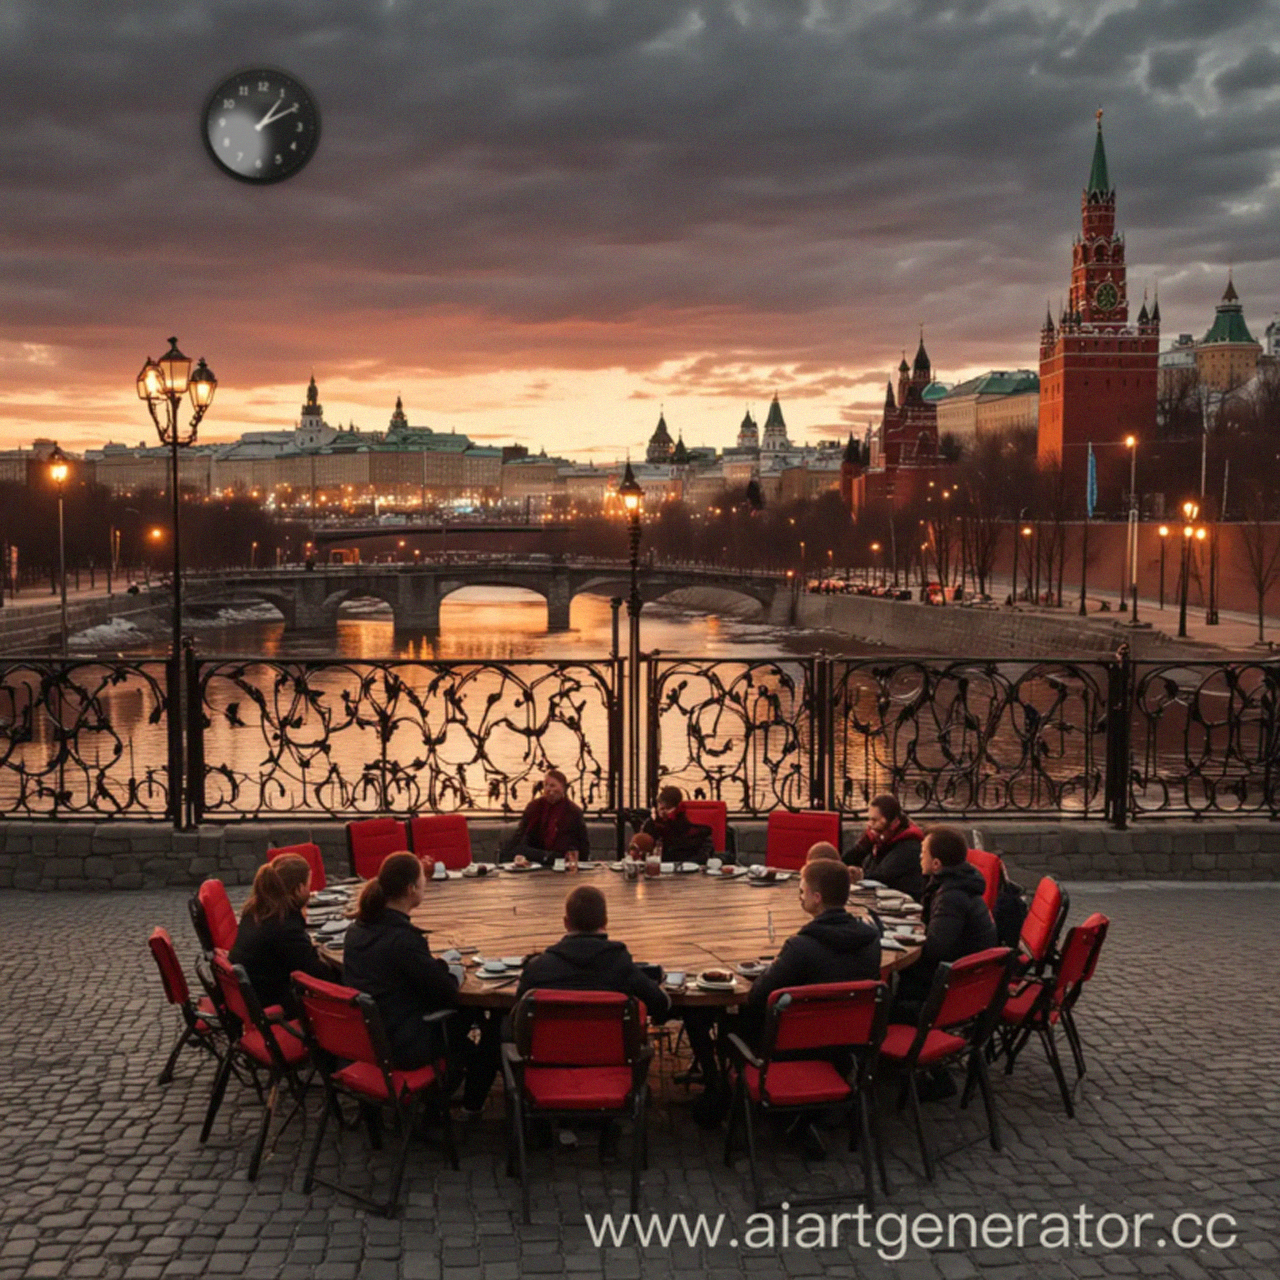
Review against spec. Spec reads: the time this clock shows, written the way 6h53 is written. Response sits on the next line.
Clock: 1h10
